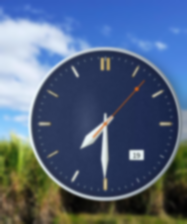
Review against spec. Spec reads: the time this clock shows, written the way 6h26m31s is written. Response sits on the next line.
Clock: 7h30m07s
